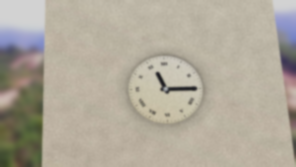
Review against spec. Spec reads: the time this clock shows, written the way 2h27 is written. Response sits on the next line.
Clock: 11h15
